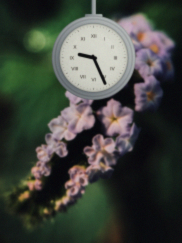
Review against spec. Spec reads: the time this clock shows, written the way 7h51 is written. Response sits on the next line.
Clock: 9h26
